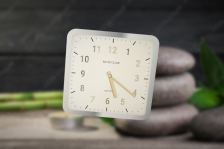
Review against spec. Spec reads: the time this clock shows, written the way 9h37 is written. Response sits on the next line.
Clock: 5h21
